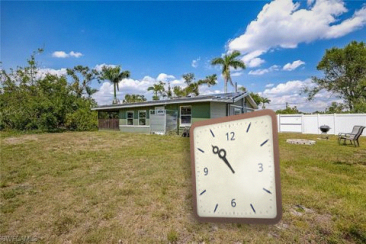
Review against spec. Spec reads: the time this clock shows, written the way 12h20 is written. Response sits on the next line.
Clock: 10h53
